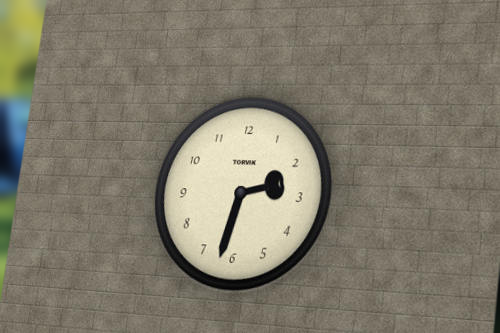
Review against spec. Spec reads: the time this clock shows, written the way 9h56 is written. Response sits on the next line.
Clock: 2h32
